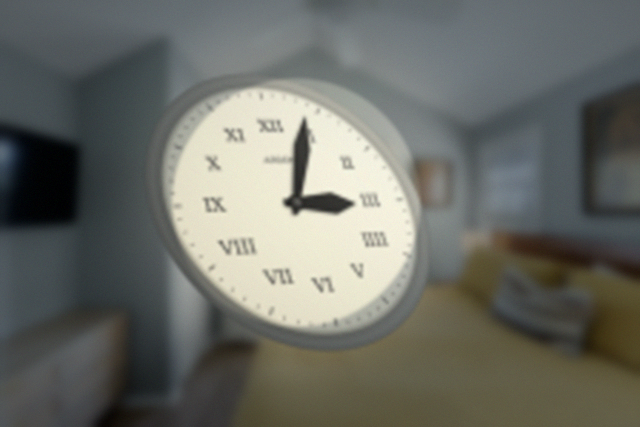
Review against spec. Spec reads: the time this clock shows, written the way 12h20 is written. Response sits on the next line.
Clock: 3h04
